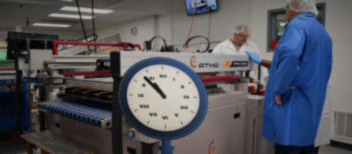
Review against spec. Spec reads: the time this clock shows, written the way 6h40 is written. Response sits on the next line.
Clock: 10h53
